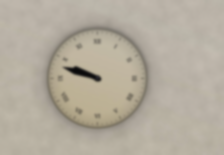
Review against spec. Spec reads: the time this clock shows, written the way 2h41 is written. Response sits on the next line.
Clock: 9h48
